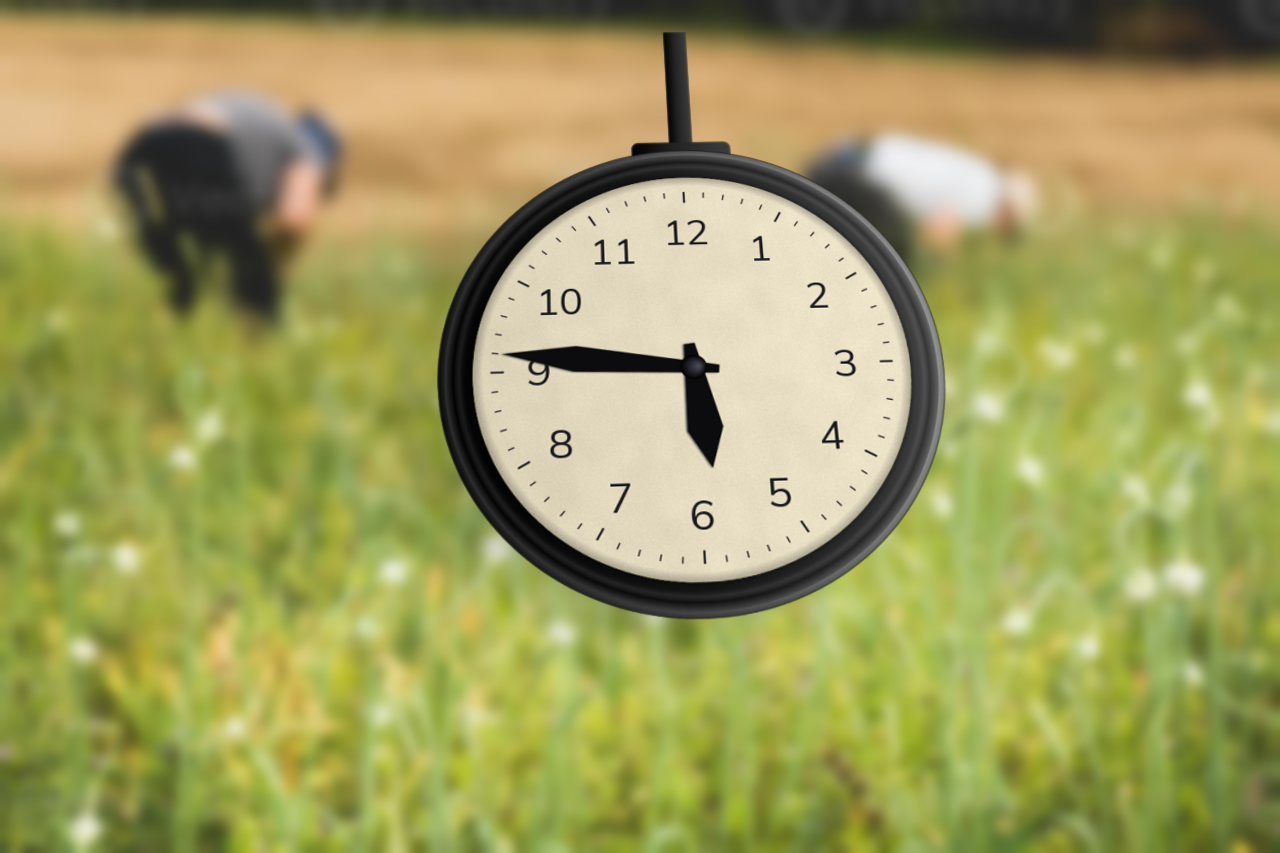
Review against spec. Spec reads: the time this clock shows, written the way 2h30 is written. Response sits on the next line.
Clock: 5h46
